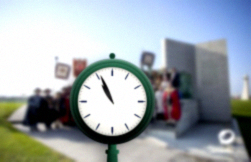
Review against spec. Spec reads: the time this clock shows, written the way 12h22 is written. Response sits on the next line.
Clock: 10h56
